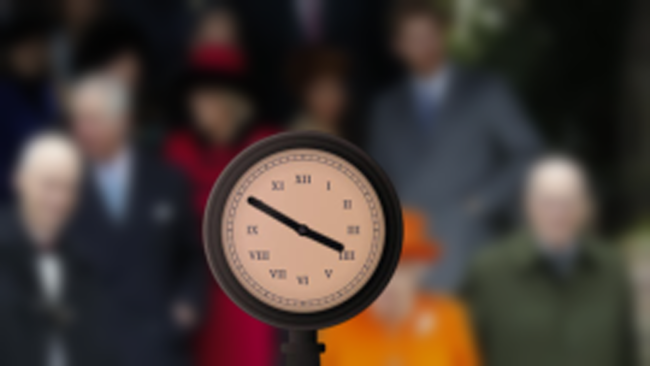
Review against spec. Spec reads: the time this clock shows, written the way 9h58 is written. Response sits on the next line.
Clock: 3h50
